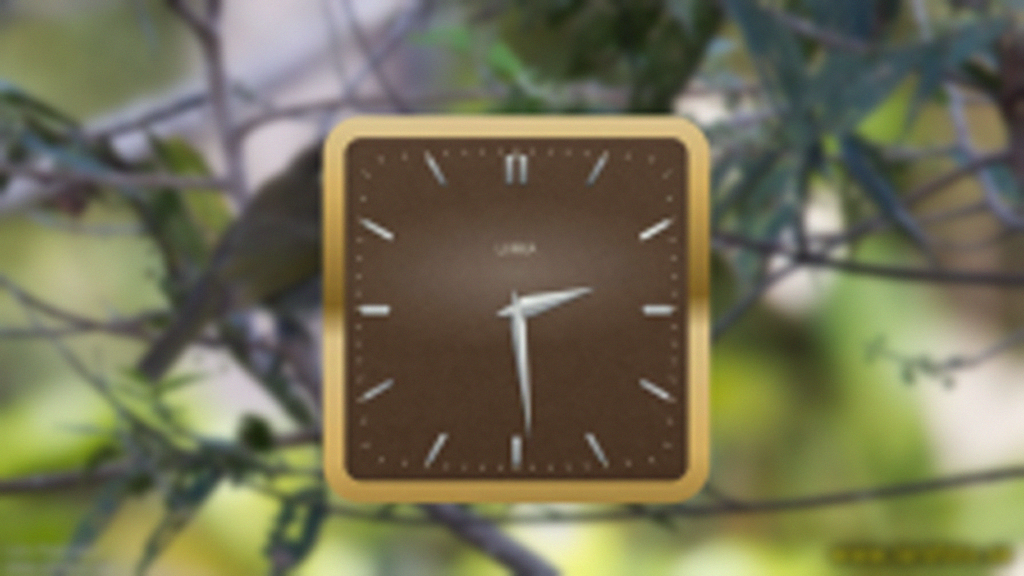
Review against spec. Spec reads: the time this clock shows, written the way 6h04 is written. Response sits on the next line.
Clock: 2h29
